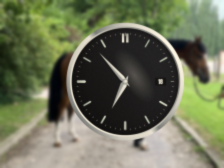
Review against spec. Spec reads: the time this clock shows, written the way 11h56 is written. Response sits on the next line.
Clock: 6h53
